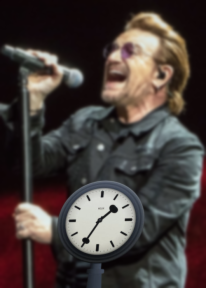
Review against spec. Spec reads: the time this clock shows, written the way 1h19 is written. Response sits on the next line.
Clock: 1h35
